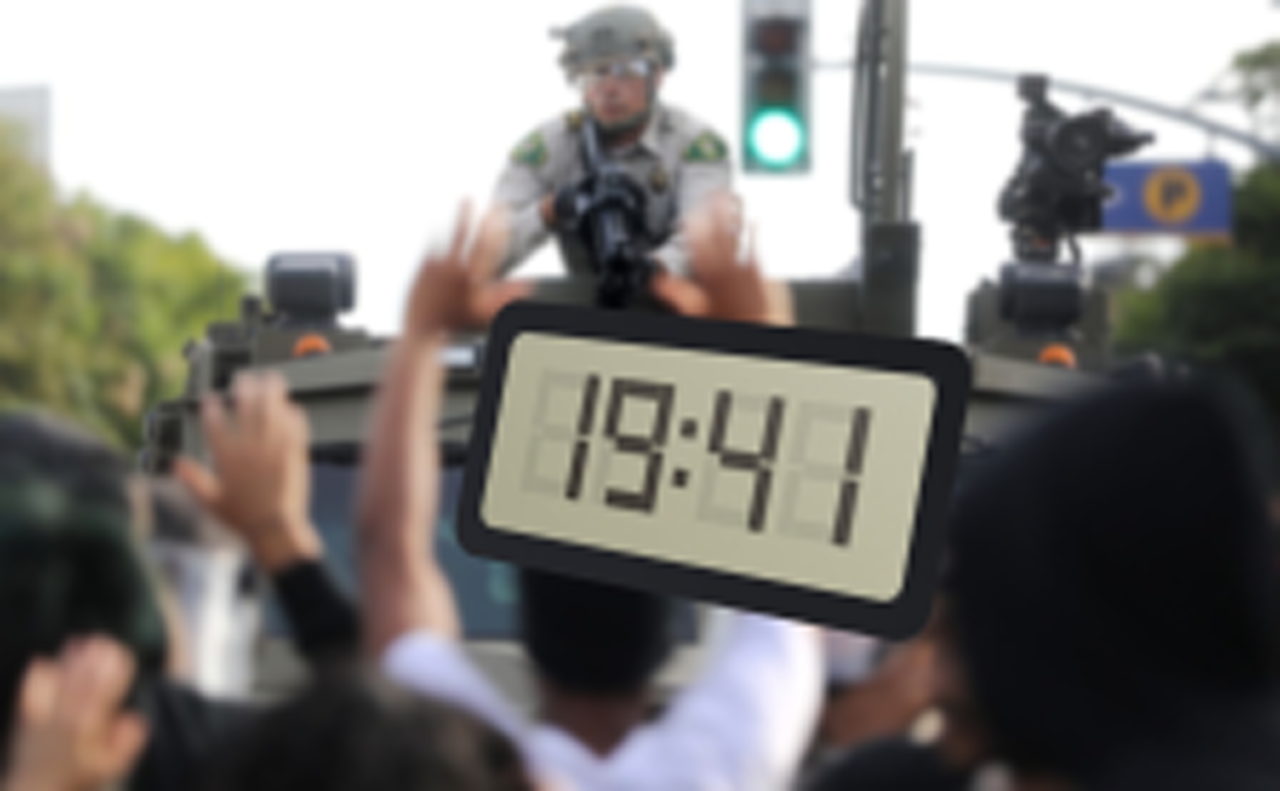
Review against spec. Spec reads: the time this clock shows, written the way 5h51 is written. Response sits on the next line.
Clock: 19h41
